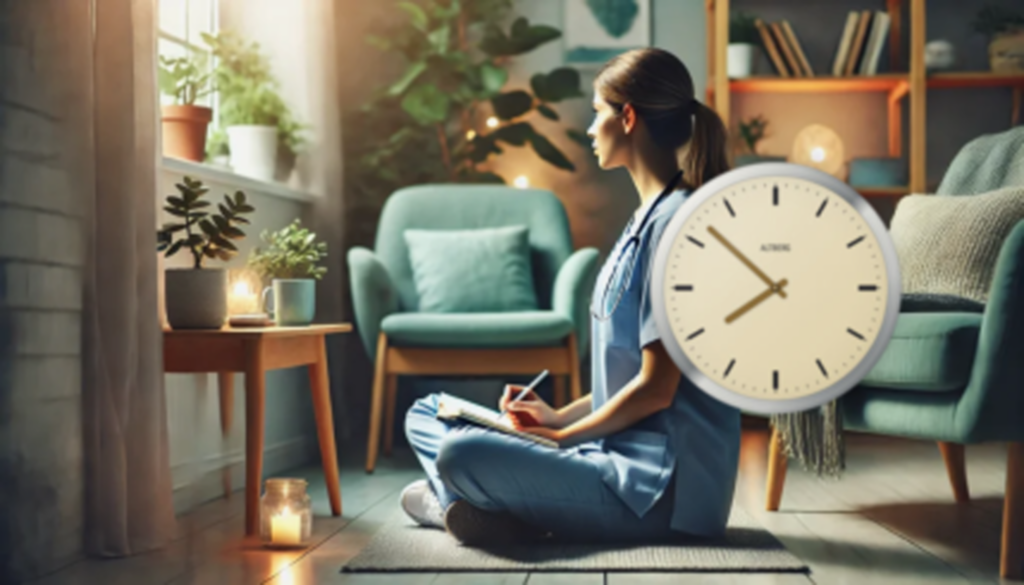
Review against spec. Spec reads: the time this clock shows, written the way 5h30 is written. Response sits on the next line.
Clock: 7h52
